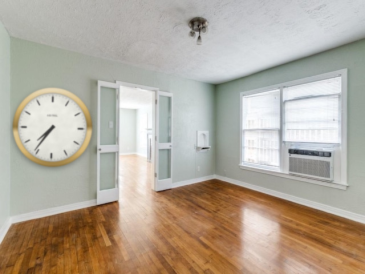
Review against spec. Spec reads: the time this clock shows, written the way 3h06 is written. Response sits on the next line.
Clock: 7h36
